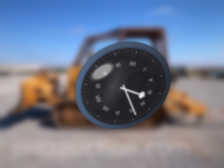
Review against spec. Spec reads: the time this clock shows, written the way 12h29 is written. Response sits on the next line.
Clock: 3h24
